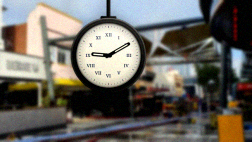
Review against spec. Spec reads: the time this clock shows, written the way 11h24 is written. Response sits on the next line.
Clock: 9h10
